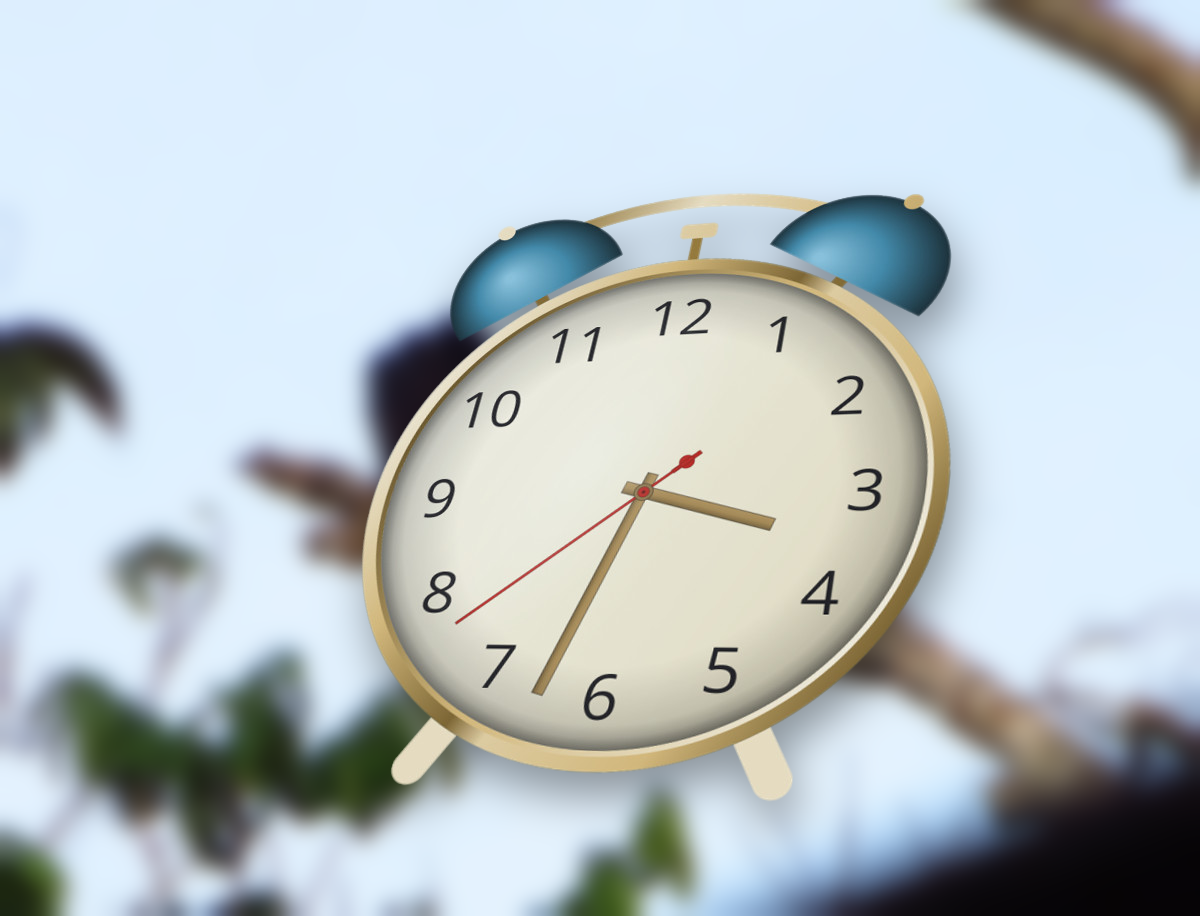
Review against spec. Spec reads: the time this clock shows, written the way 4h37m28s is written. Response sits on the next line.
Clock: 3h32m38s
